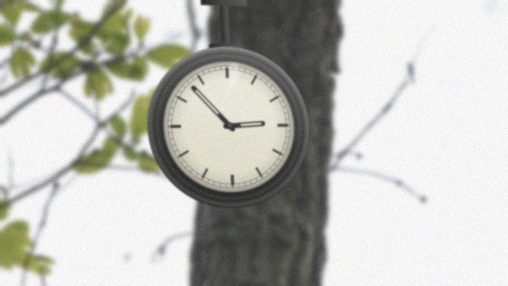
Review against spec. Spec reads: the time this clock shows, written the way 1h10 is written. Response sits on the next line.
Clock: 2h53
